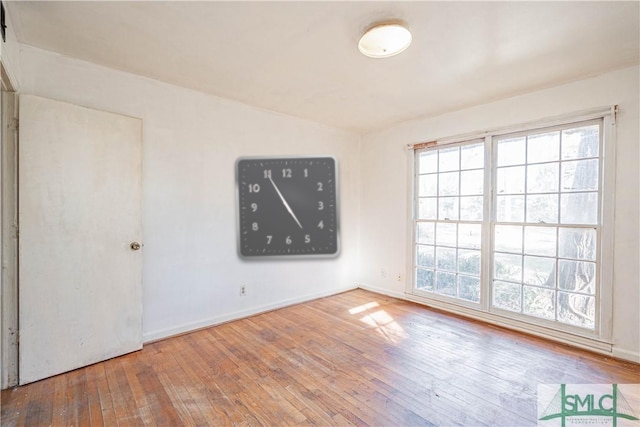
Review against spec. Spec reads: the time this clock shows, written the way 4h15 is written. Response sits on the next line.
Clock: 4h55
